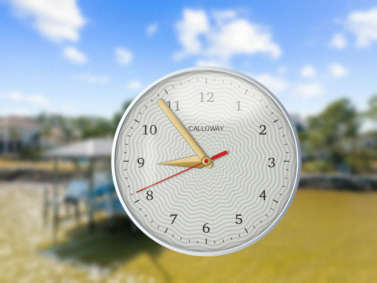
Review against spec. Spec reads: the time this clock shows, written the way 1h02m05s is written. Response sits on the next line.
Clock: 8h53m41s
